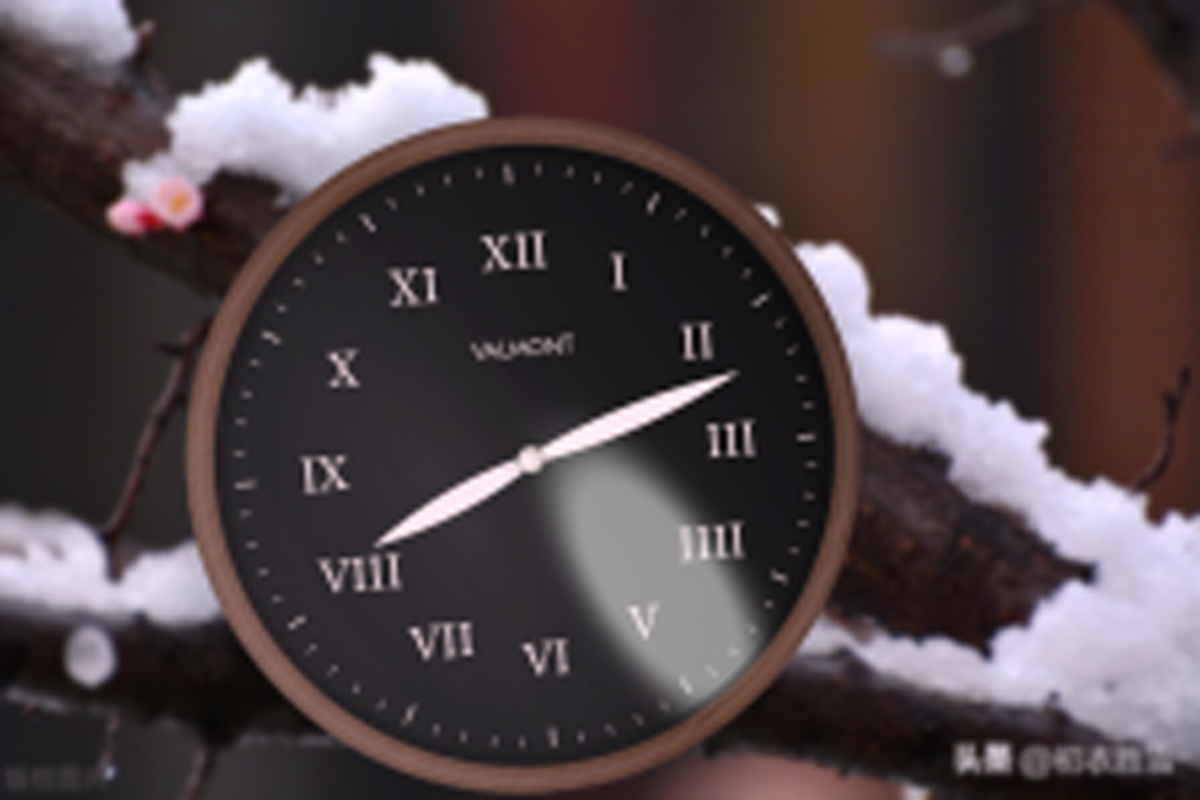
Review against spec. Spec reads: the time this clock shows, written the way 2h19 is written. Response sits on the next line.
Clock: 8h12
